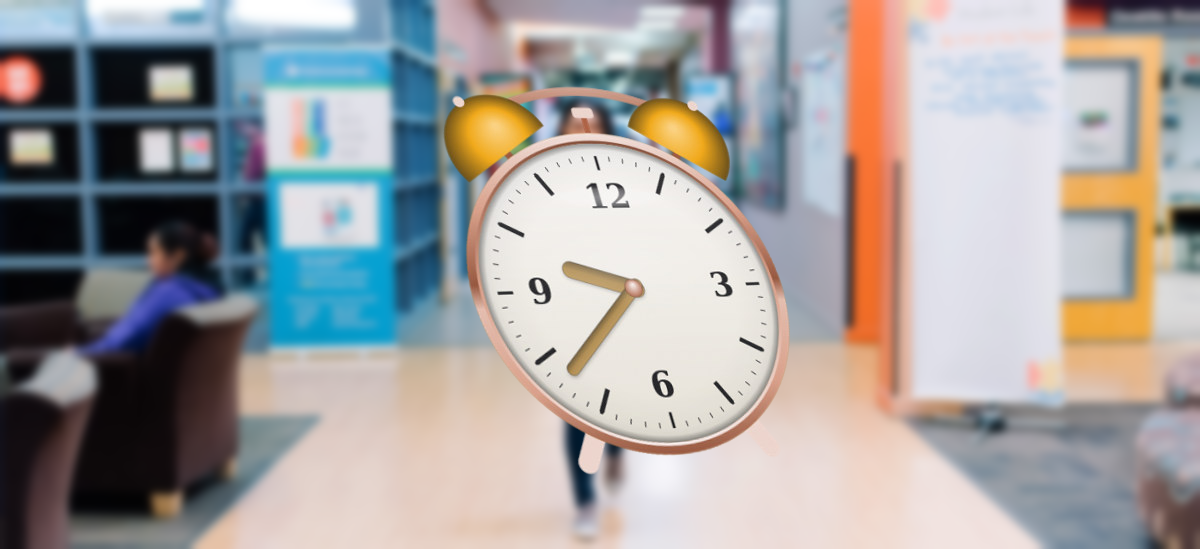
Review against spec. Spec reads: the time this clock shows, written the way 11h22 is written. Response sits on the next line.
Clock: 9h38
